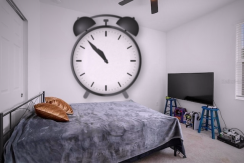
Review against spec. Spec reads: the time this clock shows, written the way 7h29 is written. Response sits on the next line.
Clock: 10h53
